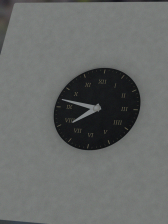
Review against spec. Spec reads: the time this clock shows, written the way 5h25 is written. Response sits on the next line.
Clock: 7h47
